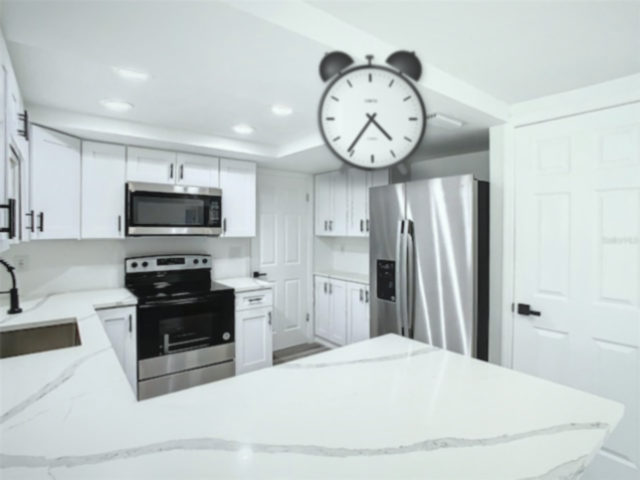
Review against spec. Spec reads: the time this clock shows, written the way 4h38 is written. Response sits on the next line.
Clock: 4h36
